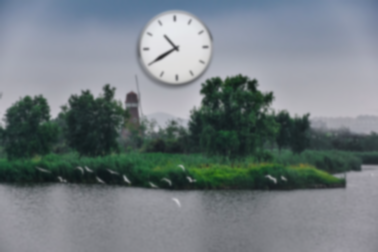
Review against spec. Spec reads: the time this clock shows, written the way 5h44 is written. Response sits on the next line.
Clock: 10h40
